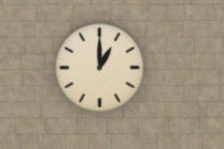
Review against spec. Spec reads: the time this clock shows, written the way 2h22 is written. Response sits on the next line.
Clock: 1h00
